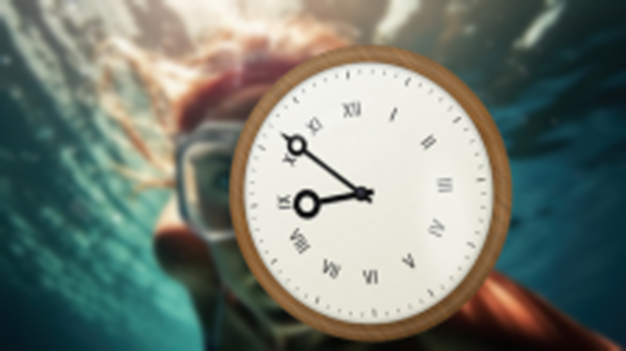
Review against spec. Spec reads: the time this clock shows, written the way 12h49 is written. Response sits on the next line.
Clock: 8h52
